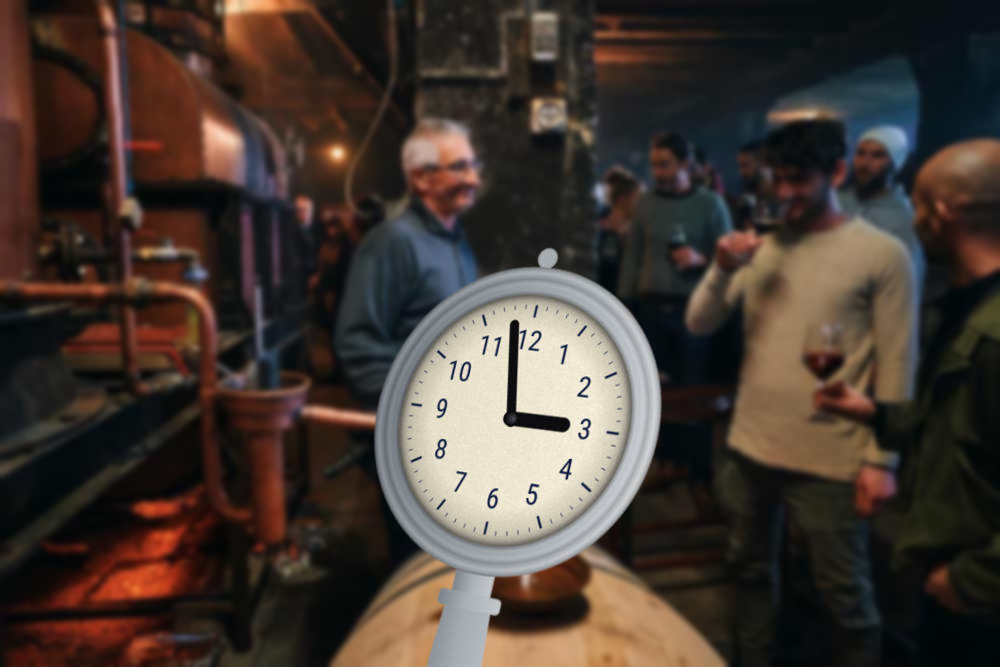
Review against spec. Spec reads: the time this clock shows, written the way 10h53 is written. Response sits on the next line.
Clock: 2h58
